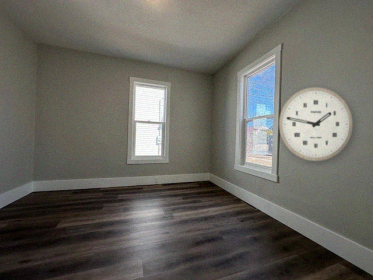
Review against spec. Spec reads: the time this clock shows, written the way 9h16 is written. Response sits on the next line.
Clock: 1h47
